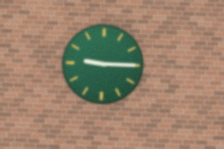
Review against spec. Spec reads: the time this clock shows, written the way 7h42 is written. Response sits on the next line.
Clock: 9h15
